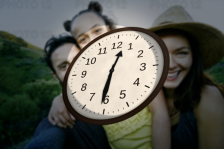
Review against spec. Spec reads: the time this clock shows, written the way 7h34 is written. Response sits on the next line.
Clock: 12h31
